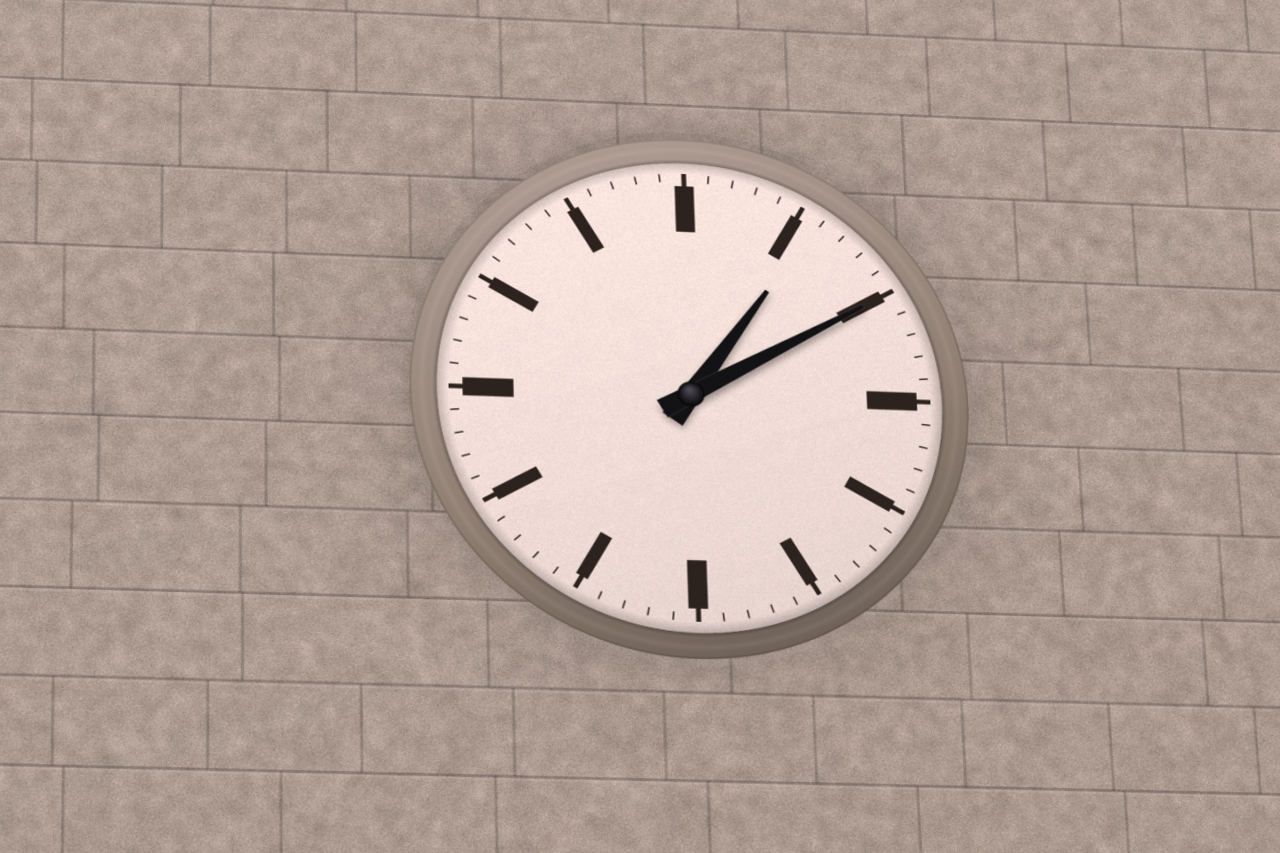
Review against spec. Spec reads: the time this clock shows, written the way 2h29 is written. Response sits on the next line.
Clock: 1h10
